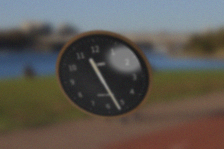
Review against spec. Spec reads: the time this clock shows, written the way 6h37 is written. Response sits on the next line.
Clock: 11h27
